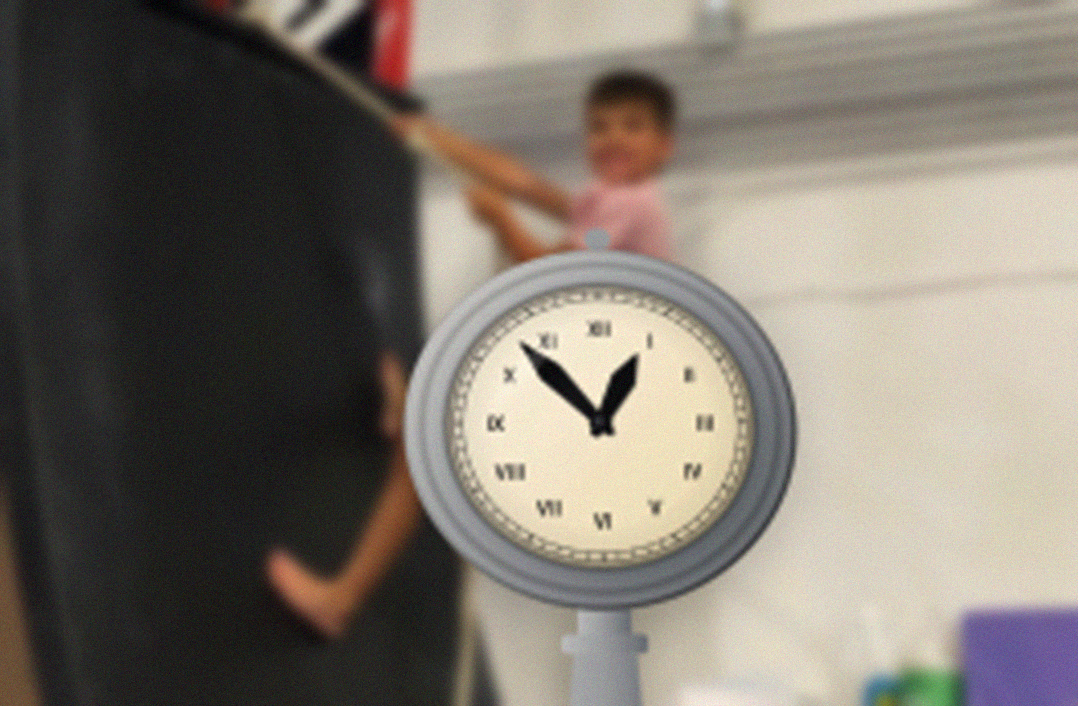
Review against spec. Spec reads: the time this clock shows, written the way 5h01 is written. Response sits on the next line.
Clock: 12h53
